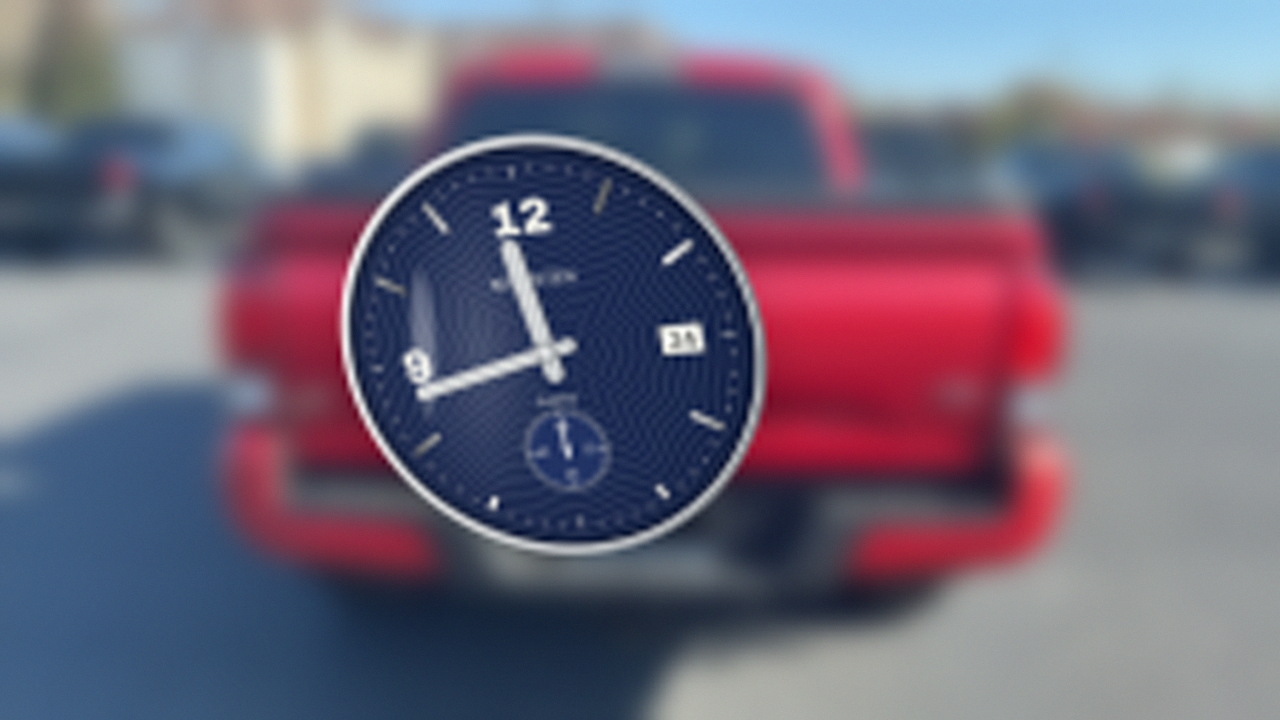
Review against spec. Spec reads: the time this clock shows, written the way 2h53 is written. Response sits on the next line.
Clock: 11h43
